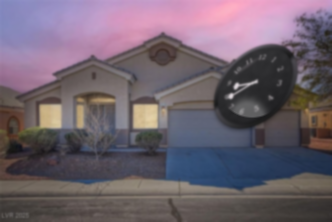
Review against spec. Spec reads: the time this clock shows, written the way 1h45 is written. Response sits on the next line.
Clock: 8h39
